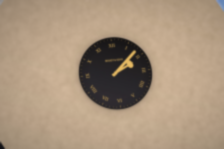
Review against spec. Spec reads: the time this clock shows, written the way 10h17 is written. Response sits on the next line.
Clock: 2h08
